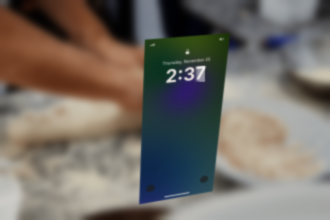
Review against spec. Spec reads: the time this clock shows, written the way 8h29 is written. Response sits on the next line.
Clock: 2h37
